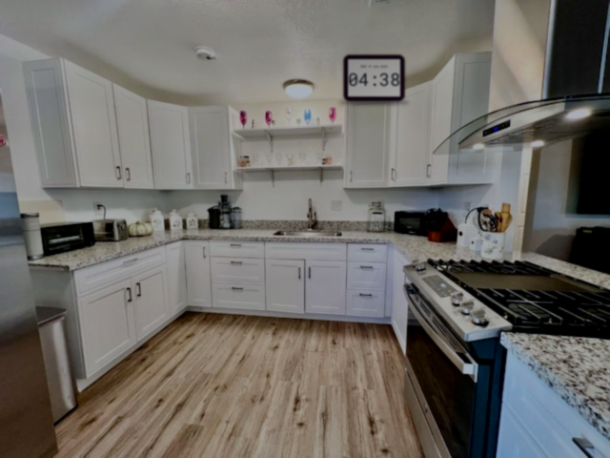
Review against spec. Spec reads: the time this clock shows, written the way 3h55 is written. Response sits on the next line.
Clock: 4h38
